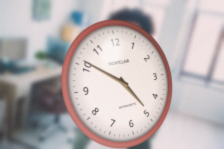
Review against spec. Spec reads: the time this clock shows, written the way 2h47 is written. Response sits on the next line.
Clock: 4h51
